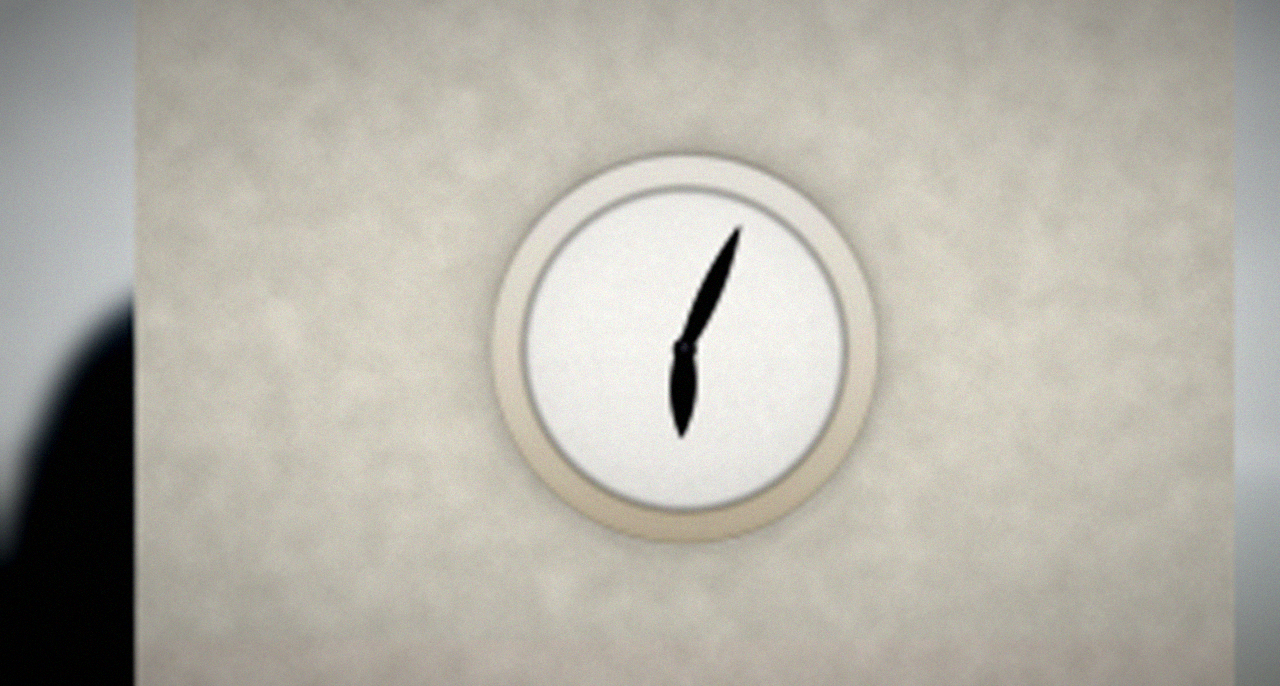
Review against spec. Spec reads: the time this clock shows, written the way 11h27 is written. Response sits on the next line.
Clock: 6h04
